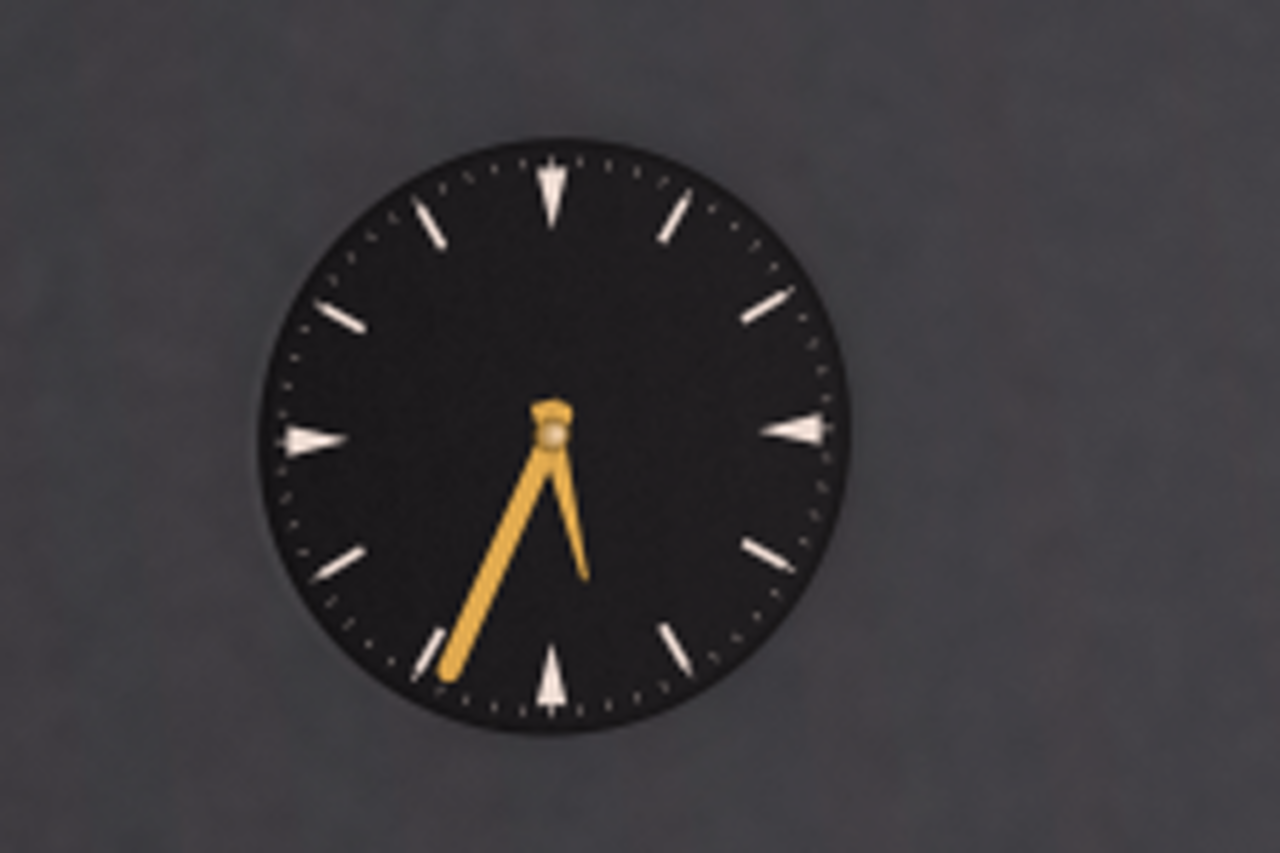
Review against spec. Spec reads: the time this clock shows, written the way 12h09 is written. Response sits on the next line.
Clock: 5h34
